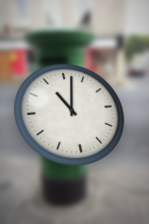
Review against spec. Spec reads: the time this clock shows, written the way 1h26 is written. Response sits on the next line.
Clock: 11h02
